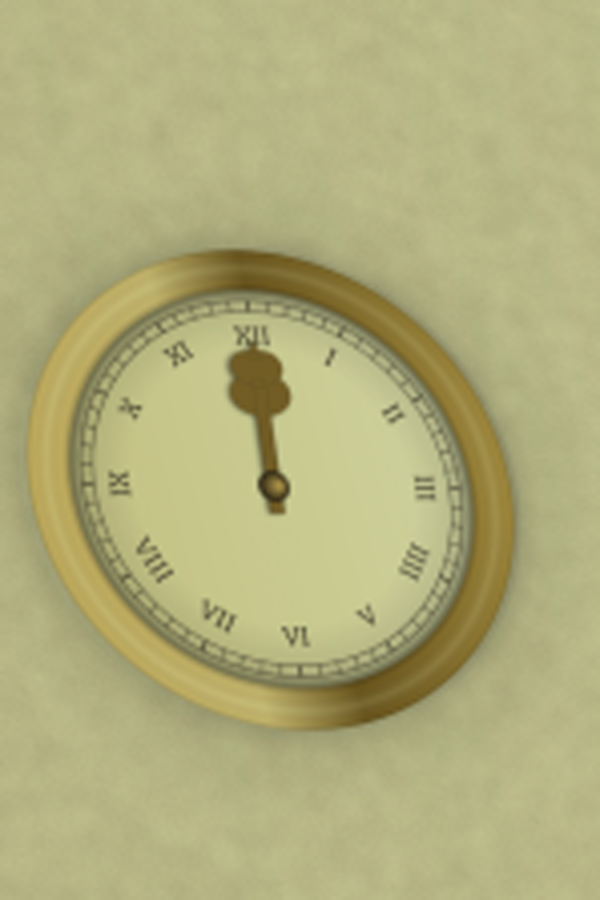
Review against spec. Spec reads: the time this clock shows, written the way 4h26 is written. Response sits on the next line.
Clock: 12h00
